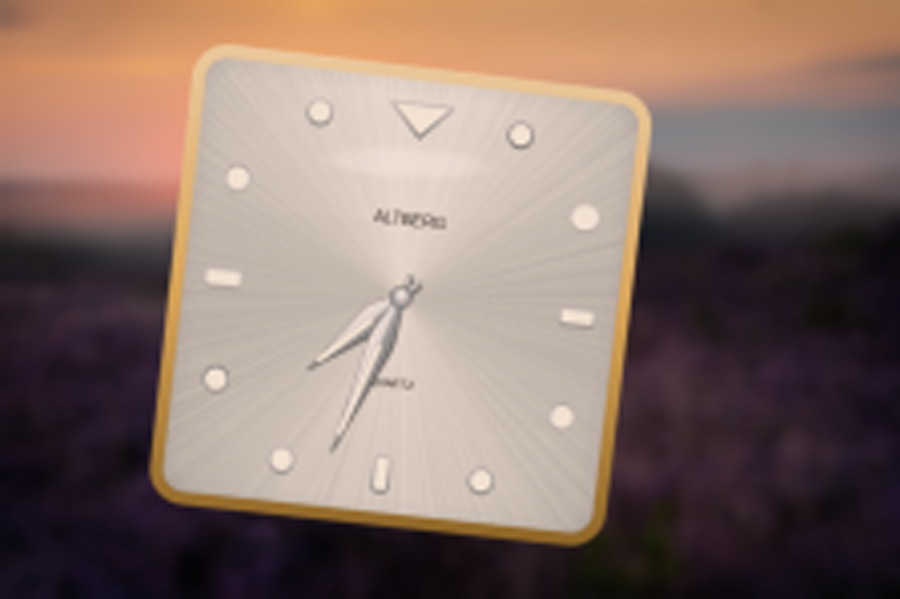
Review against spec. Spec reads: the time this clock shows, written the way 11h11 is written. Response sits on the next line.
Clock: 7h33
